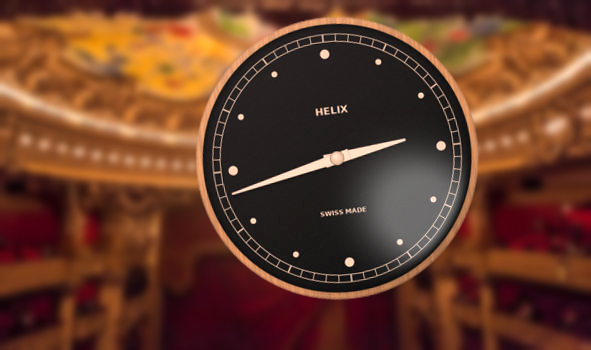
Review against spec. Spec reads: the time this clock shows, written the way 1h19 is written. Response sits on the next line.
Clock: 2h43
